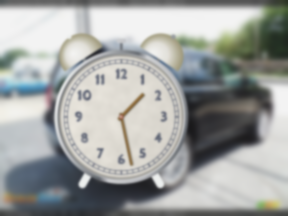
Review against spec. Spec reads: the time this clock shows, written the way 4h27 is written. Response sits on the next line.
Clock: 1h28
